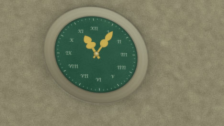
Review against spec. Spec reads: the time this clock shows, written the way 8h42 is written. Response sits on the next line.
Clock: 11h06
